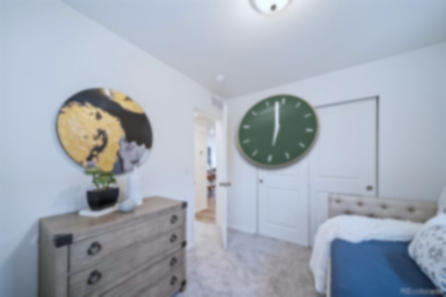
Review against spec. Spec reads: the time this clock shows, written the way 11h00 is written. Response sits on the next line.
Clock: 5h58
